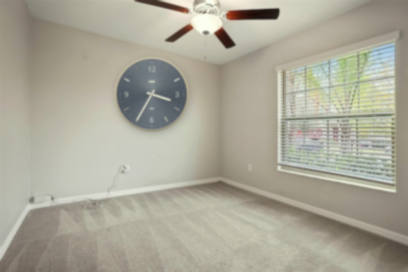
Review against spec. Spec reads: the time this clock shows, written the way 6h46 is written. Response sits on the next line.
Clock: 3h35
